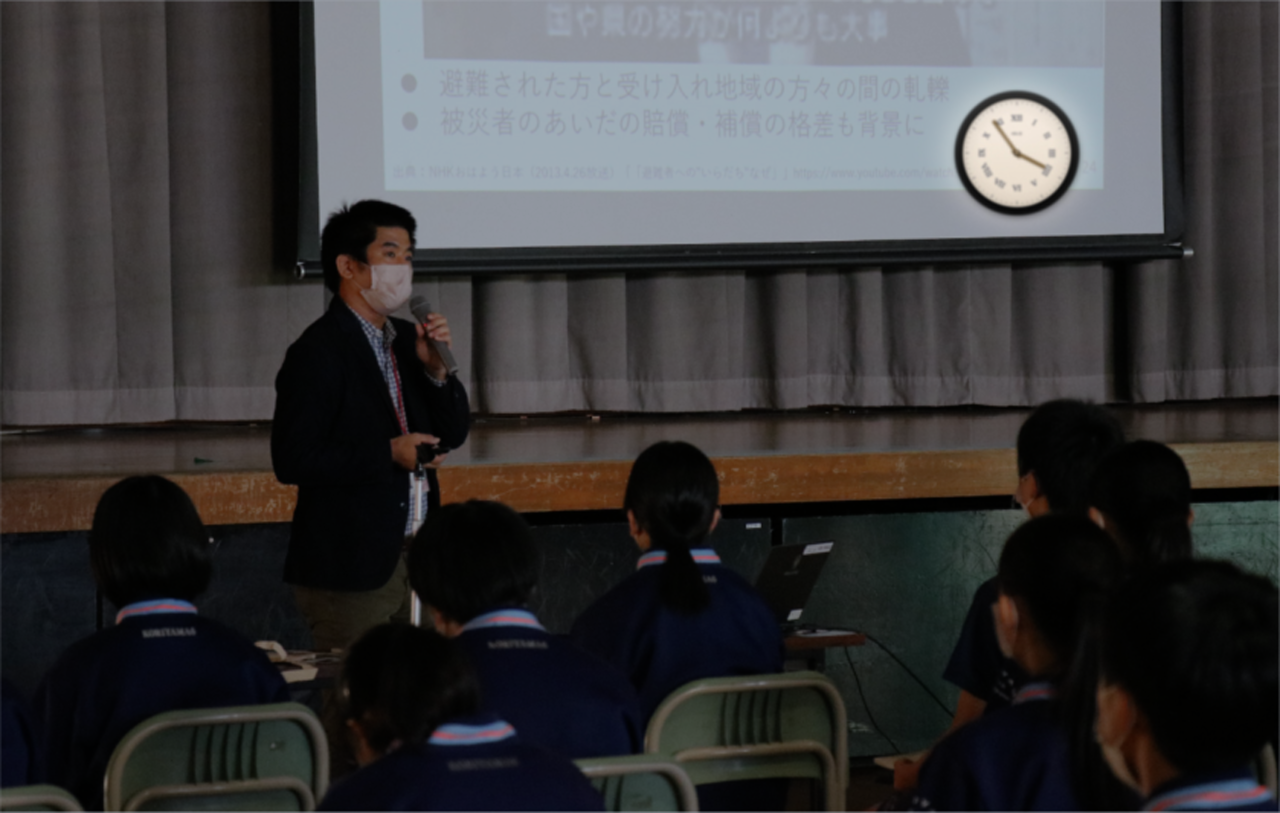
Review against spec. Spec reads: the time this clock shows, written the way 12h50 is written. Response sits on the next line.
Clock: 3h54
